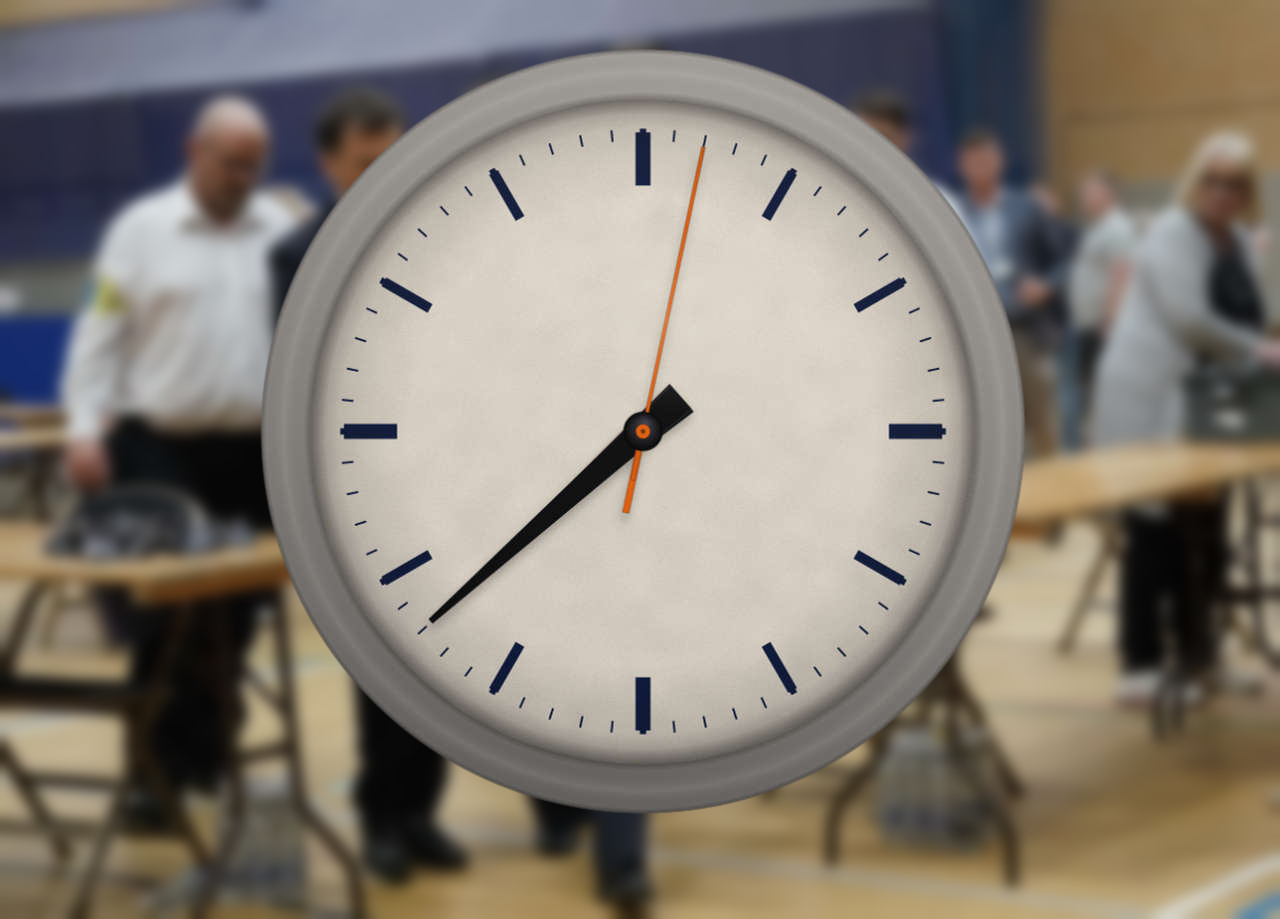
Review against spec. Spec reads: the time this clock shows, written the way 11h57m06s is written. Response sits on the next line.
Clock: 7h38m02s
